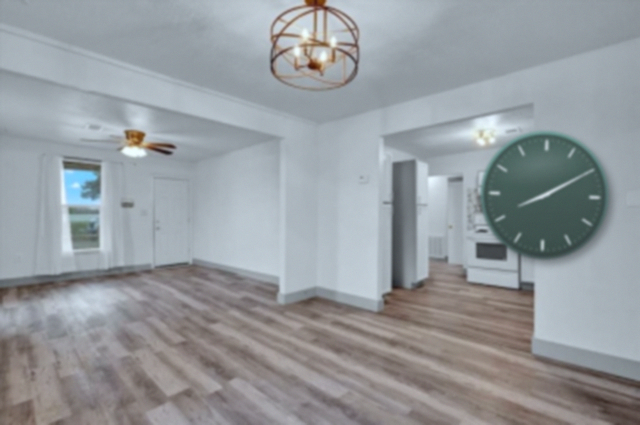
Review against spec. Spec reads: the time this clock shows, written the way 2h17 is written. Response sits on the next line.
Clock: 8h10
